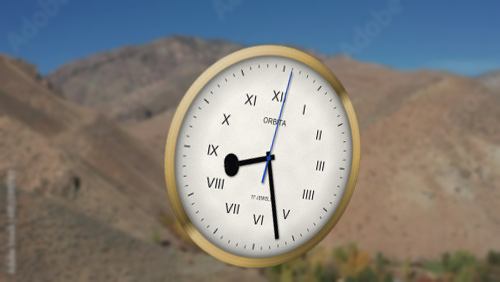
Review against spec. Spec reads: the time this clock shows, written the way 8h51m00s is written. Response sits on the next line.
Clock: 8h27m01s
